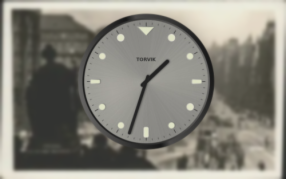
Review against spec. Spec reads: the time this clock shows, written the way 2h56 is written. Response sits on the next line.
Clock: 1h33
